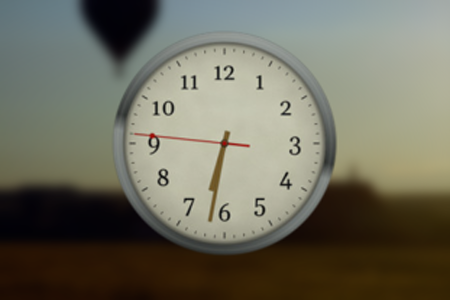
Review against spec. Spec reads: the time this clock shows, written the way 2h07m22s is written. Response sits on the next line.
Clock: 6h31m46s
